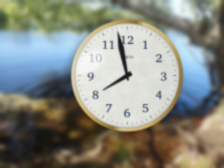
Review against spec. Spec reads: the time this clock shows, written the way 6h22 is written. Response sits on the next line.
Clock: 7h58
